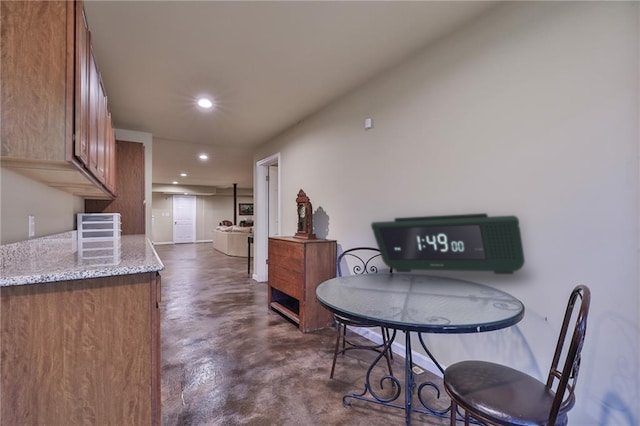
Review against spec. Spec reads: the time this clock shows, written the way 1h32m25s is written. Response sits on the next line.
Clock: 1h49m00s
